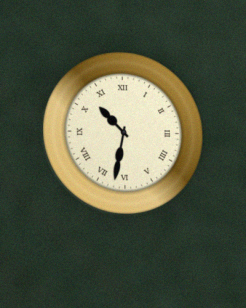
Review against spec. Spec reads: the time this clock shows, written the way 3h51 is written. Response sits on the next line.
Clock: 10h32
